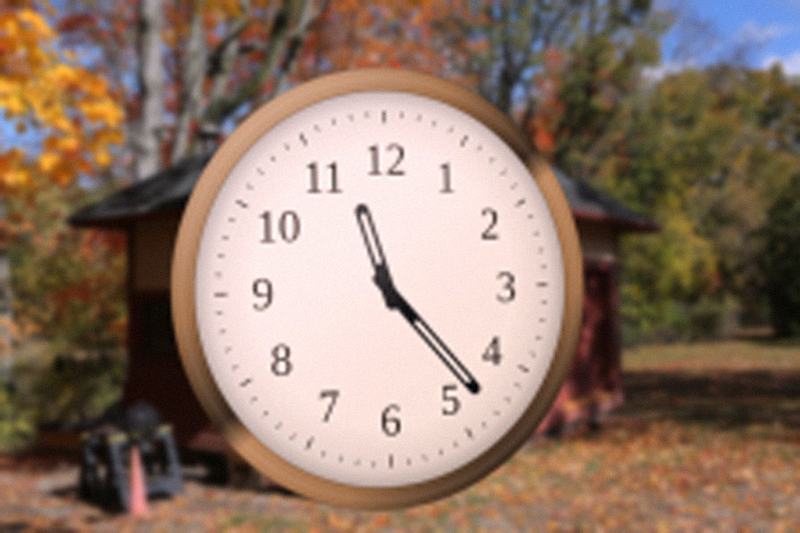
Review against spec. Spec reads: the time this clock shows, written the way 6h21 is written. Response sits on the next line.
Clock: 11h23
